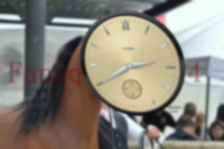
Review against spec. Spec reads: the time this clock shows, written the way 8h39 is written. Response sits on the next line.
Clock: 2h40
